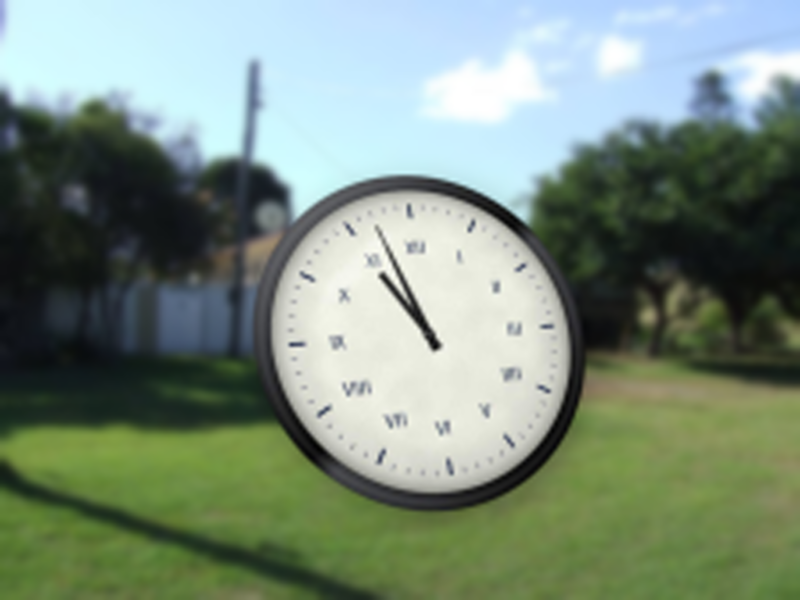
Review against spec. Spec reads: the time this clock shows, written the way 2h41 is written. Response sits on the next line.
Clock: 10h57
